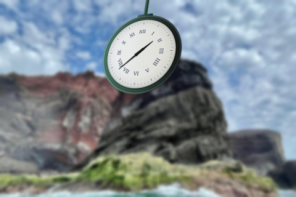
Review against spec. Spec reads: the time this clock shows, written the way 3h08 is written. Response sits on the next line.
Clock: 1h38
